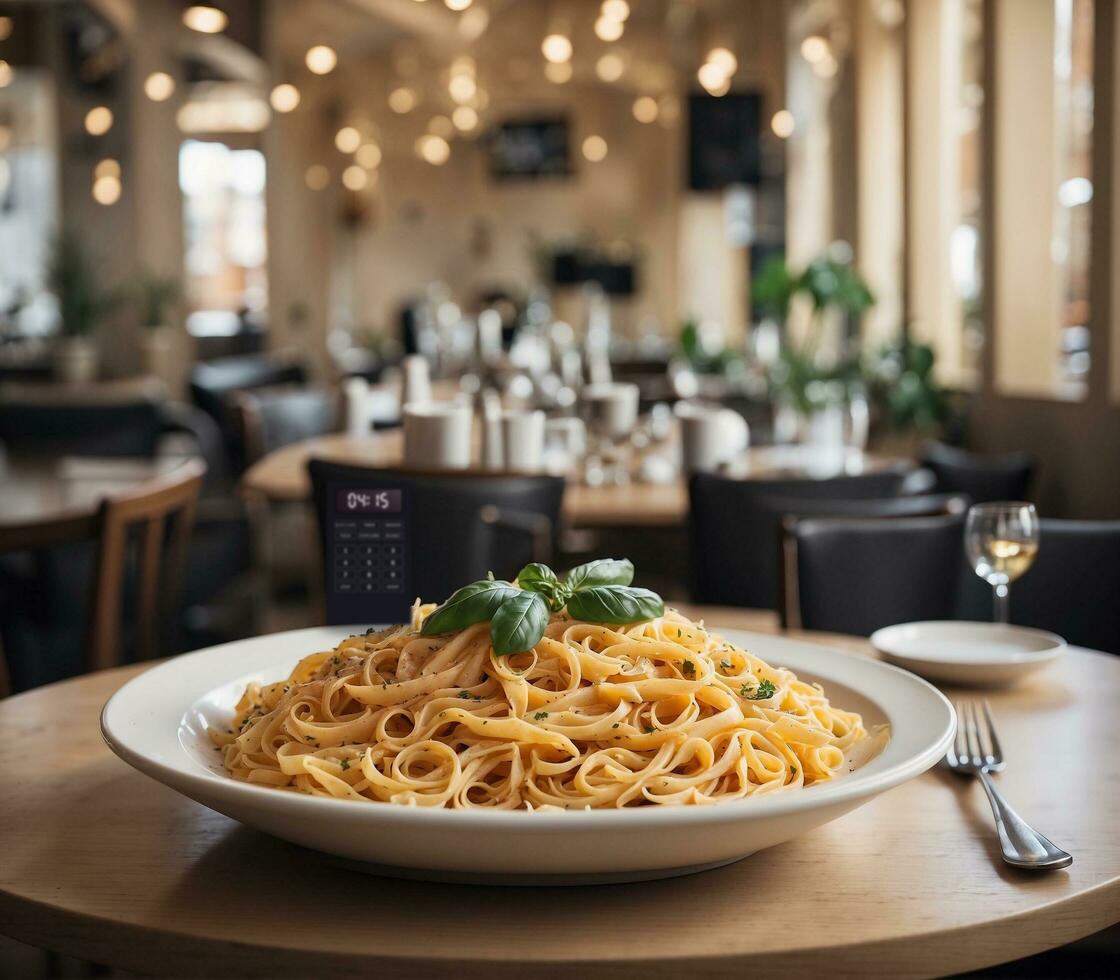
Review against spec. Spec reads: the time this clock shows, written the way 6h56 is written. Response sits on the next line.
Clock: 4h15
